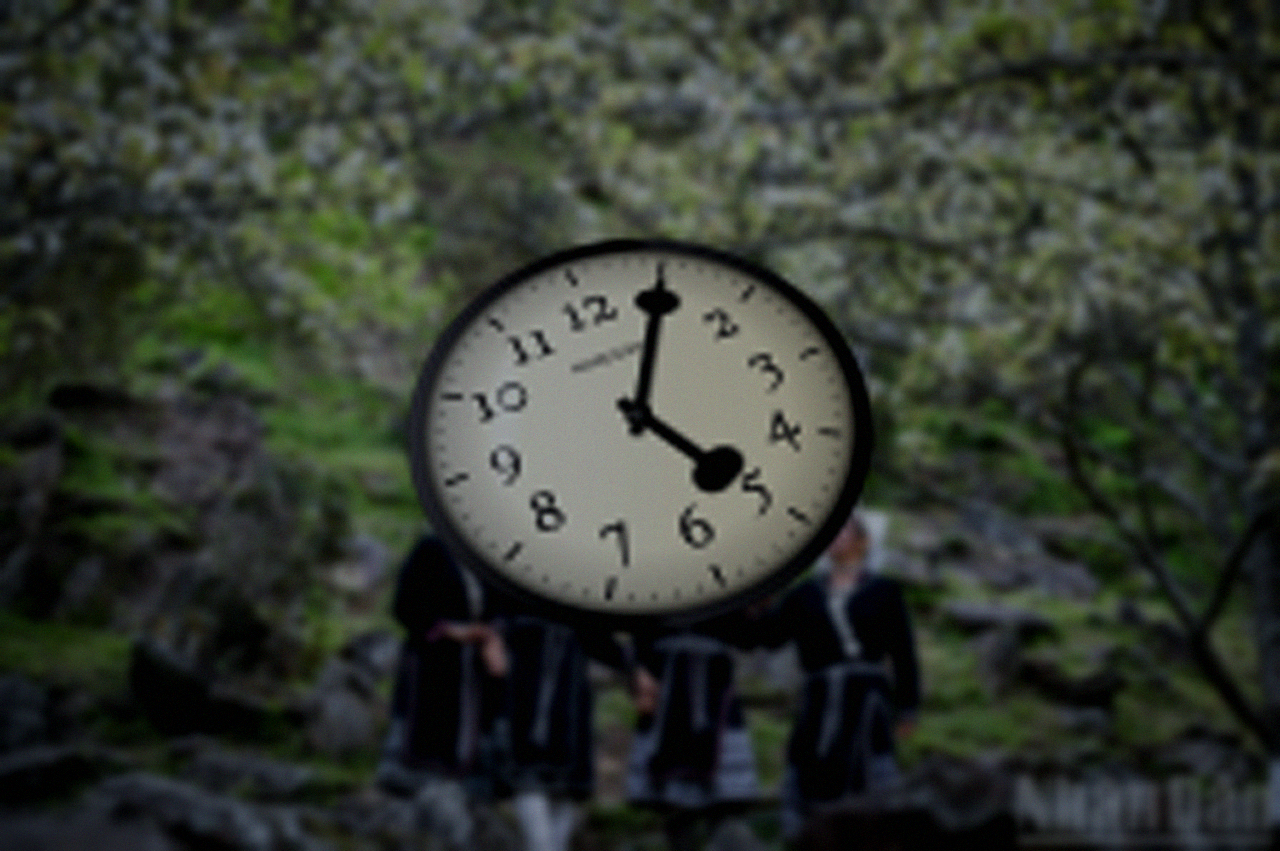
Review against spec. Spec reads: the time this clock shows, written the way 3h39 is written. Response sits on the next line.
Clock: 5h05
